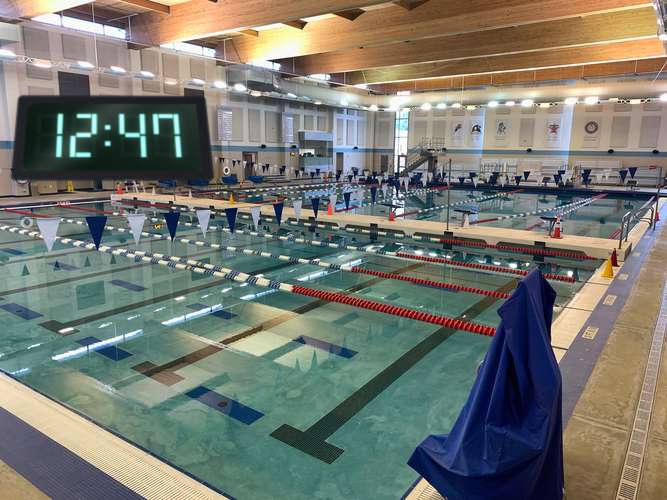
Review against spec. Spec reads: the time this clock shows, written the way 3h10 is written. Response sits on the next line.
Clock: 12h47
